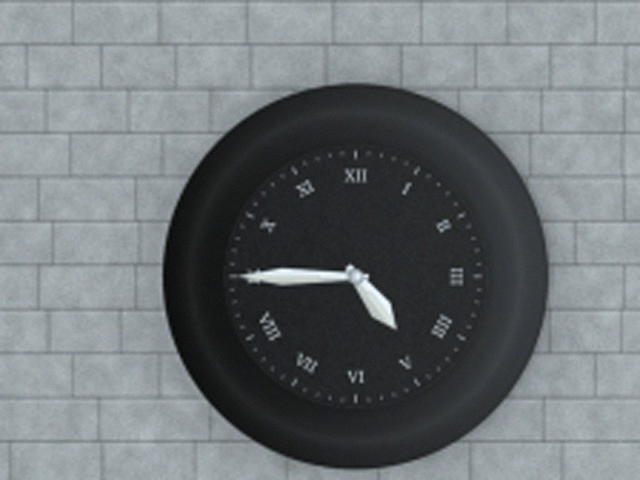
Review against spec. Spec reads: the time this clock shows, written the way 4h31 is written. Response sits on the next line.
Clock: 4h45
